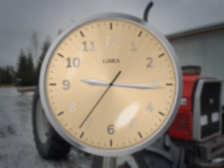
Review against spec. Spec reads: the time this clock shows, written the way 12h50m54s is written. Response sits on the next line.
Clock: 9h15m36s
